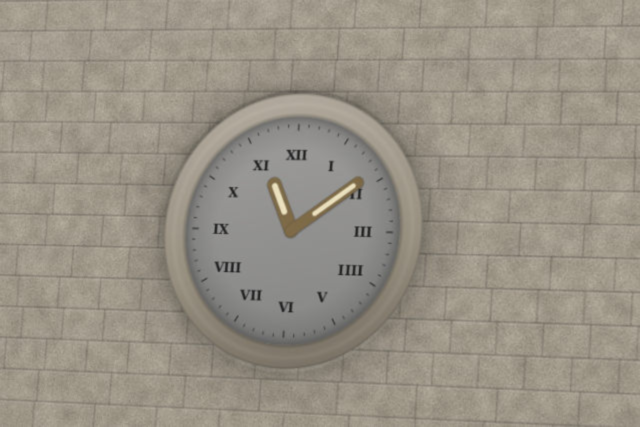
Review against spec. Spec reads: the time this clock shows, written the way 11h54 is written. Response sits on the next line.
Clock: 11h09
